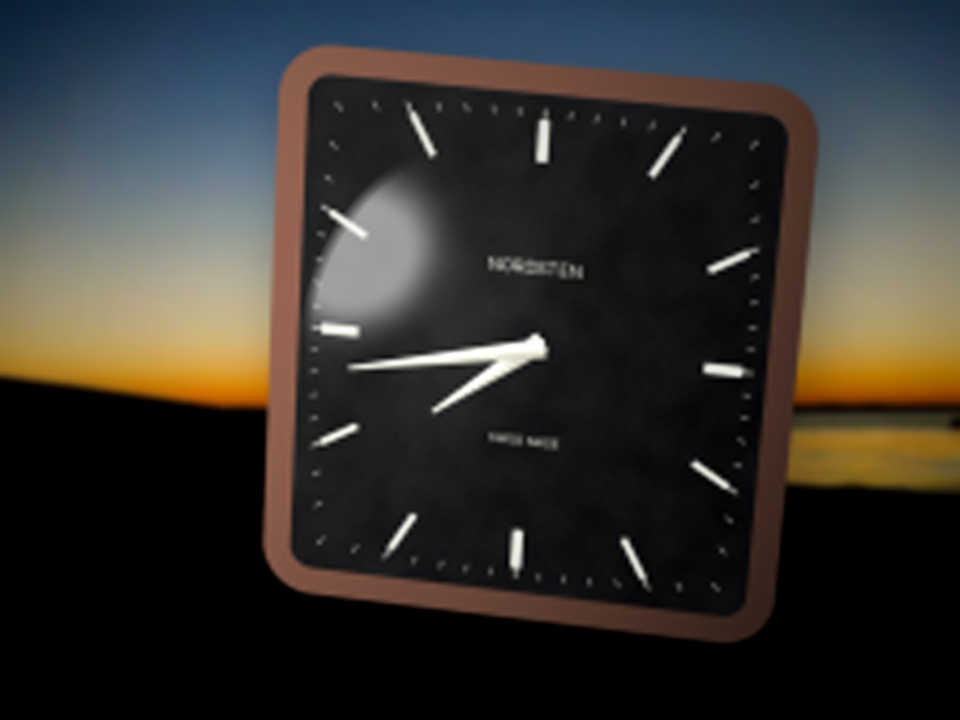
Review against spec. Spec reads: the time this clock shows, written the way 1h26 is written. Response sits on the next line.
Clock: 7h43
